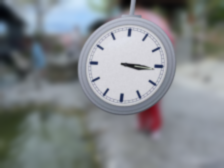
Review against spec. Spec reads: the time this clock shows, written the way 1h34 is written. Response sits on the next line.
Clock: 3h16
